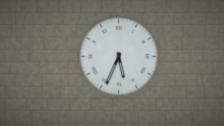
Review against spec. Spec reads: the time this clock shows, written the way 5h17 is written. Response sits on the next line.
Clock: 5h34
